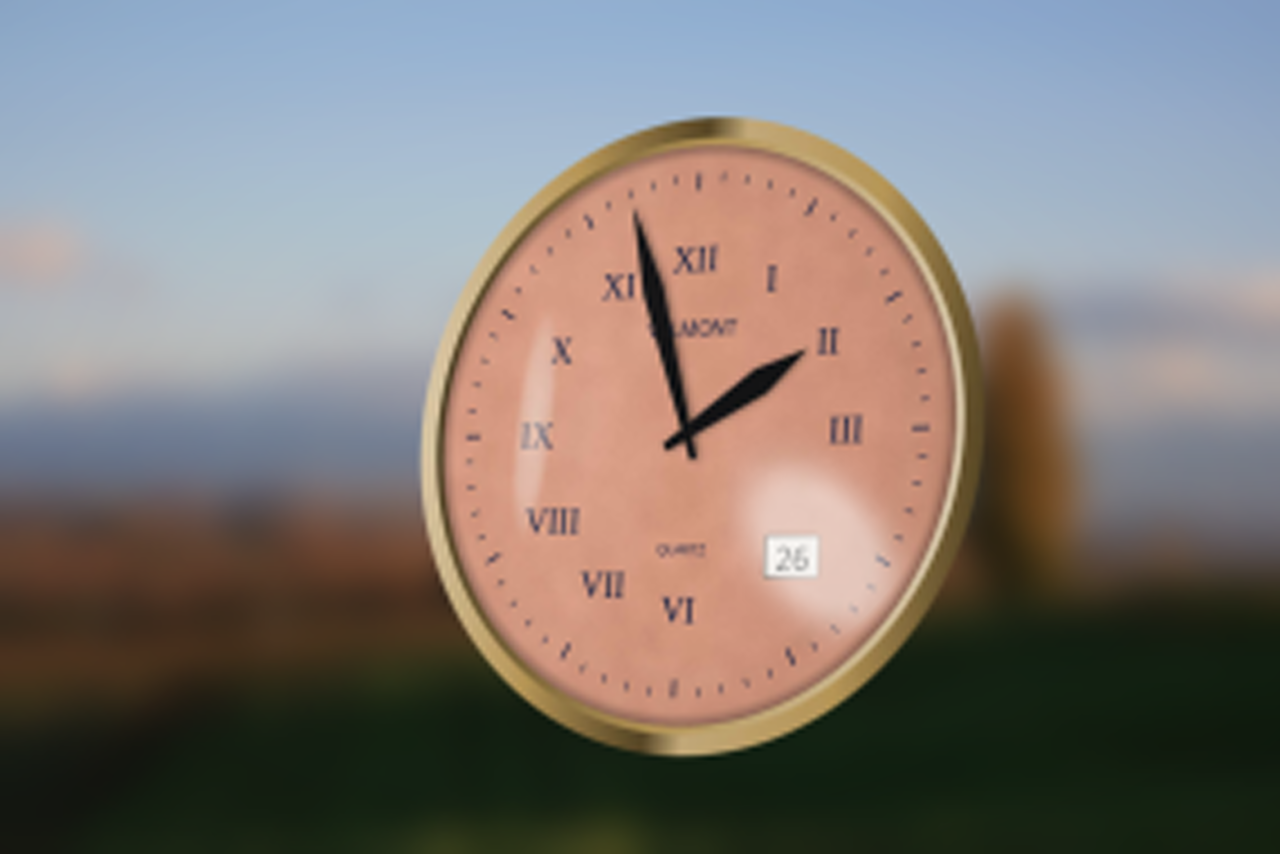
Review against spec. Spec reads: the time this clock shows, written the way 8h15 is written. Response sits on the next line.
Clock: 1h57
